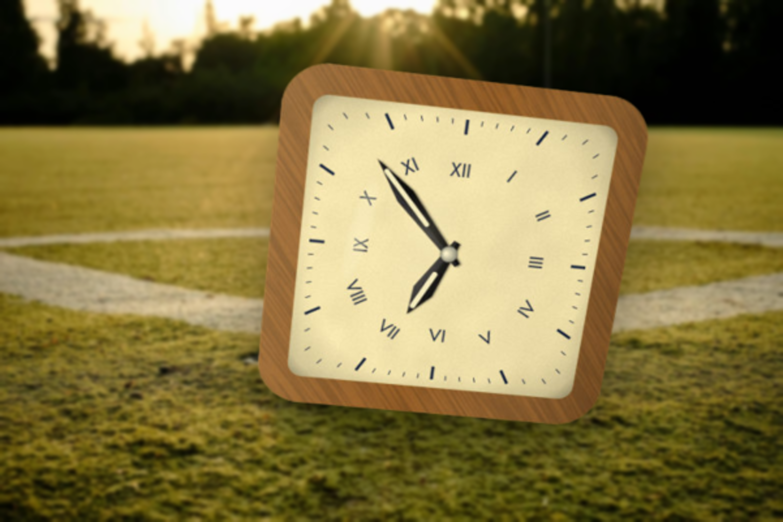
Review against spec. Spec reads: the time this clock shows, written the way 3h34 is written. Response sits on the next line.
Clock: 6h53
